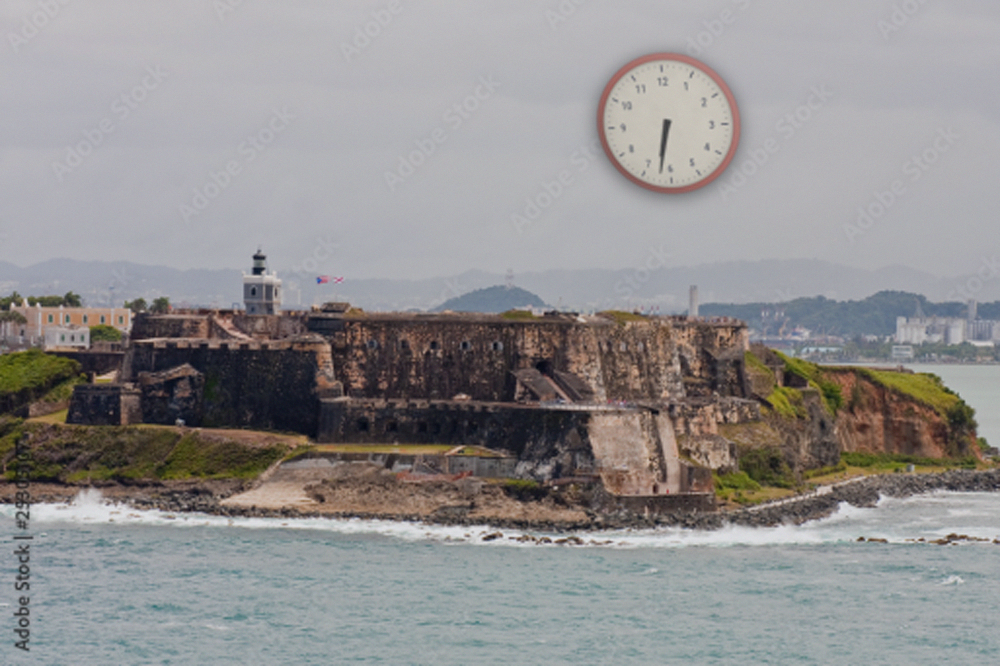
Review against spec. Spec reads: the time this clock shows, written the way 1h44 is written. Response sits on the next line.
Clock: 6h32
